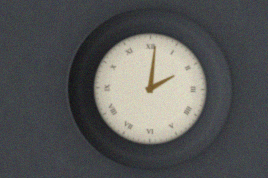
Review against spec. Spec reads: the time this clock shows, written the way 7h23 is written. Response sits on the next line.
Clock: 2h01
